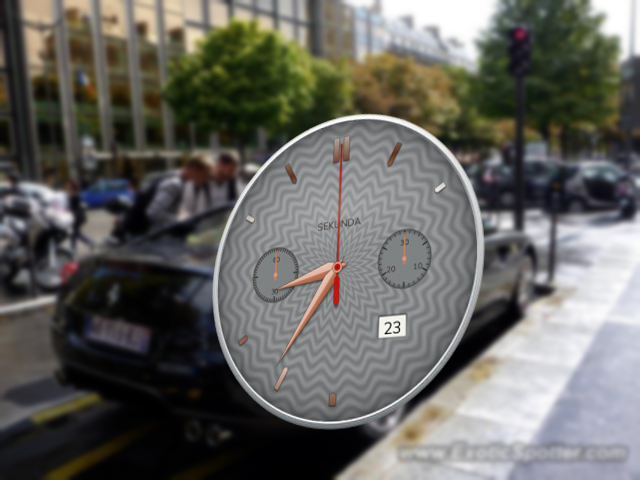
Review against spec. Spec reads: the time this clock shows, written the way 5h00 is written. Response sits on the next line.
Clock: 8h36
